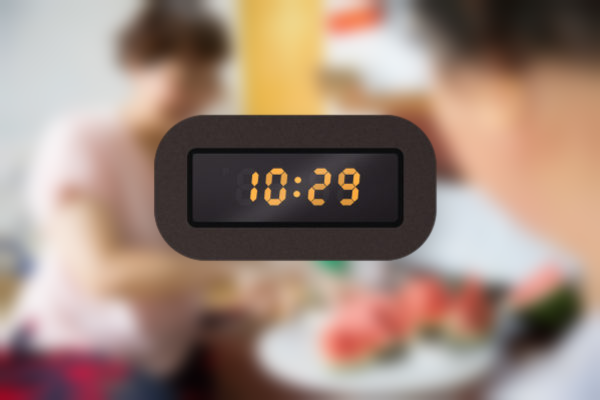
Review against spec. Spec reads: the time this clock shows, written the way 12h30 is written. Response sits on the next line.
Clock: 10h29
